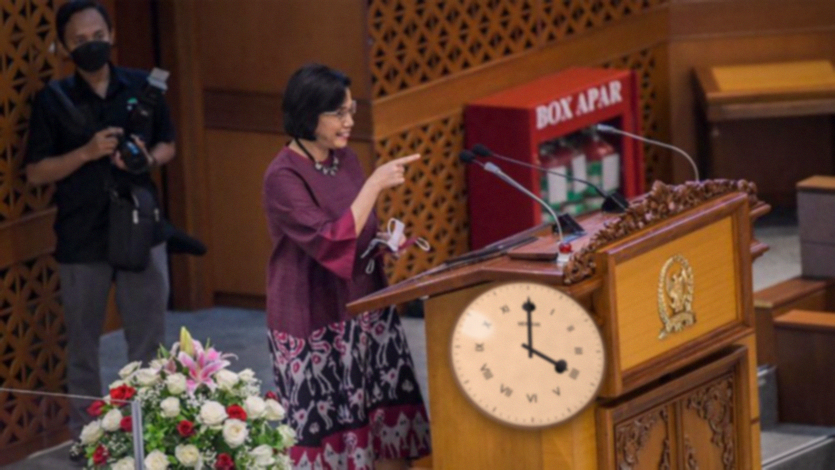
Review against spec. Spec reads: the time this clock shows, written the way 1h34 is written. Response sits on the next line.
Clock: 4h00
